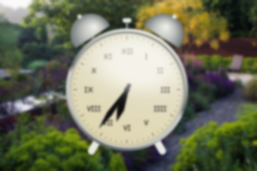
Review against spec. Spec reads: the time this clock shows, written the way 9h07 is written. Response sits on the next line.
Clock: 6h36
